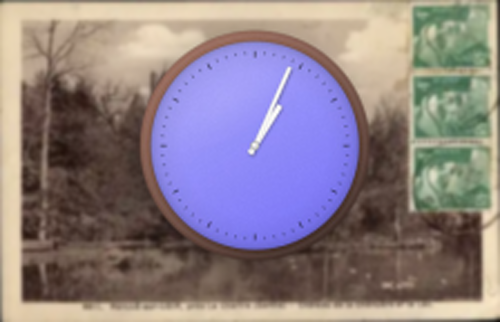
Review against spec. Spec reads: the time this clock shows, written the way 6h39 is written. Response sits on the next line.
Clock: 1h04
